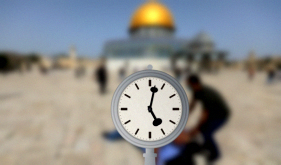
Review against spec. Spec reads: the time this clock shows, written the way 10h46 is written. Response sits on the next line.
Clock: 5h02
